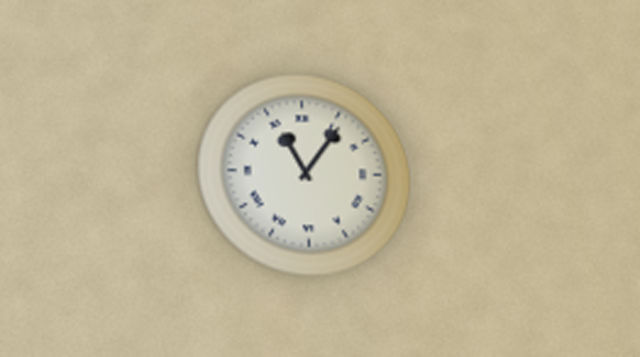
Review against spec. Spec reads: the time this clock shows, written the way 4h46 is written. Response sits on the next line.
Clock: 11h06
